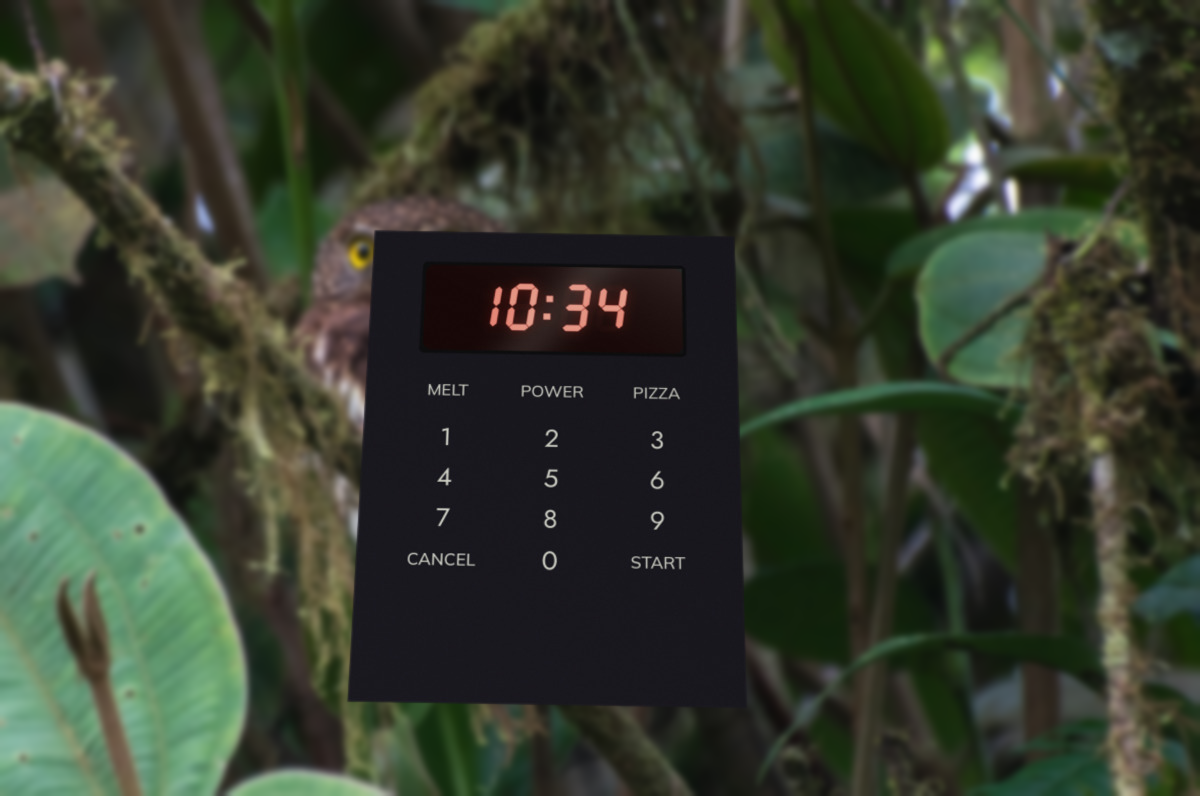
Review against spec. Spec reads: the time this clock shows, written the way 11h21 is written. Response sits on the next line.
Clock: 10h34
